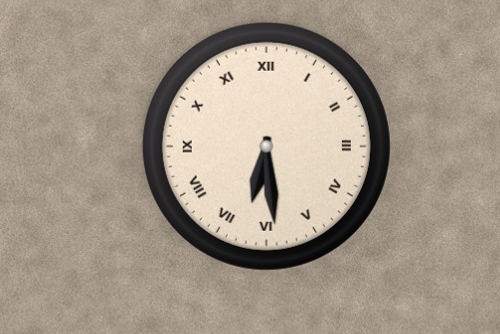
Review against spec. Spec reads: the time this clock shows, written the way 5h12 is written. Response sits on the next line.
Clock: 6h29
